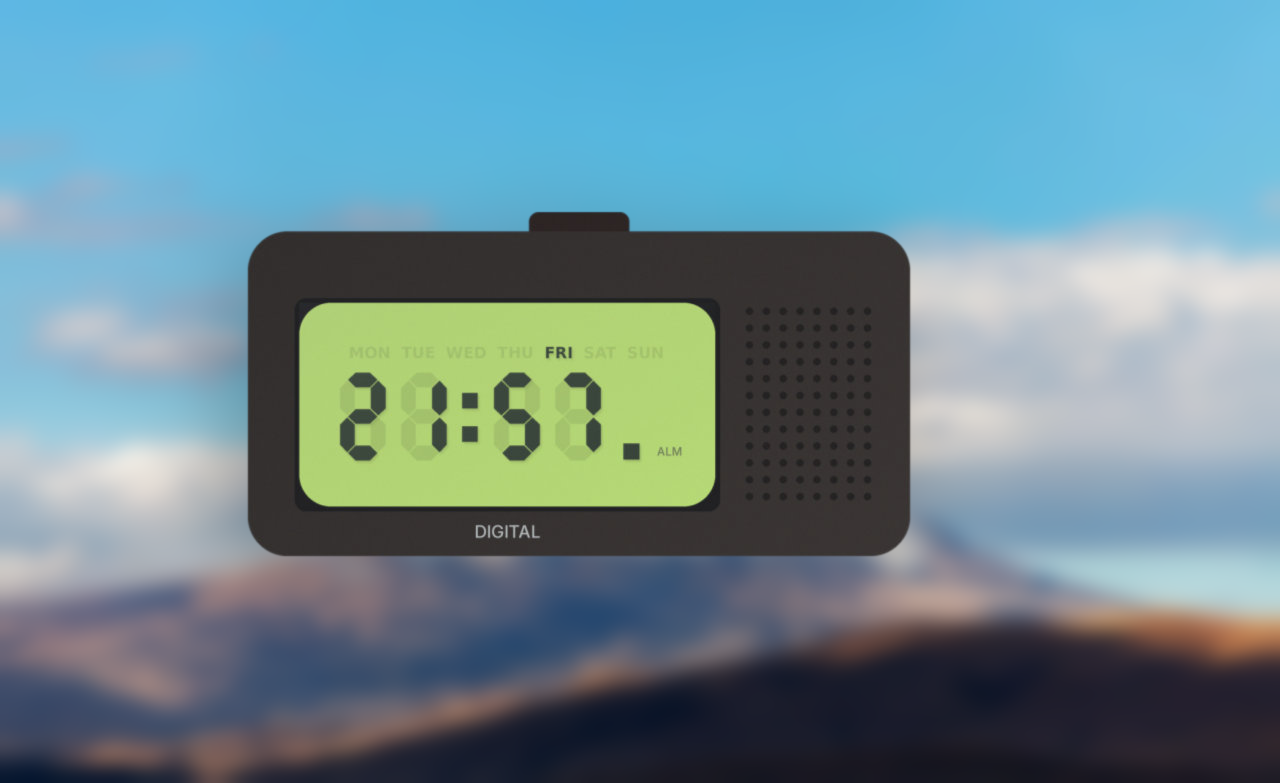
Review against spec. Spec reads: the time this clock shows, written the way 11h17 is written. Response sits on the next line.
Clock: 21h57
